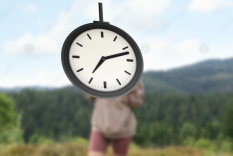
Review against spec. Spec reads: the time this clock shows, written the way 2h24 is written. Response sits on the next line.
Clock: 7h12
